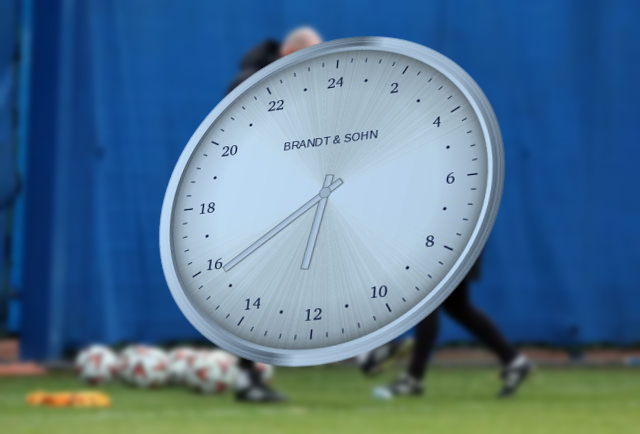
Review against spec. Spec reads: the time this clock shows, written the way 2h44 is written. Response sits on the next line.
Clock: 12h39
